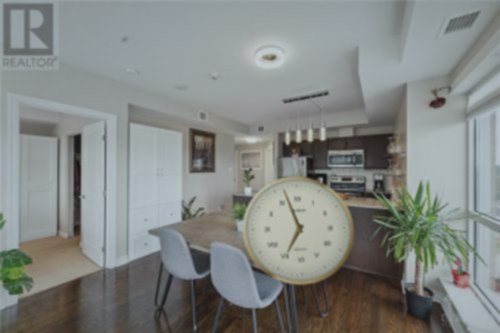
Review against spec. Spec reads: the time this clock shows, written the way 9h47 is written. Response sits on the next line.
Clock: 6h57
